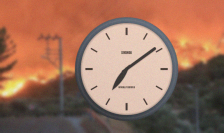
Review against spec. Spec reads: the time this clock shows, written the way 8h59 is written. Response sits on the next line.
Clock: 7h09
